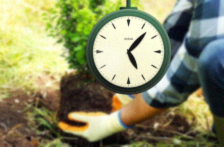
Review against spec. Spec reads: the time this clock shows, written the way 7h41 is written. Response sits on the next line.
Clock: 5h07
